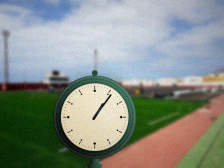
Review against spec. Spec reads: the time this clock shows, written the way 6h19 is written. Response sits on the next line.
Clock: 1h06
